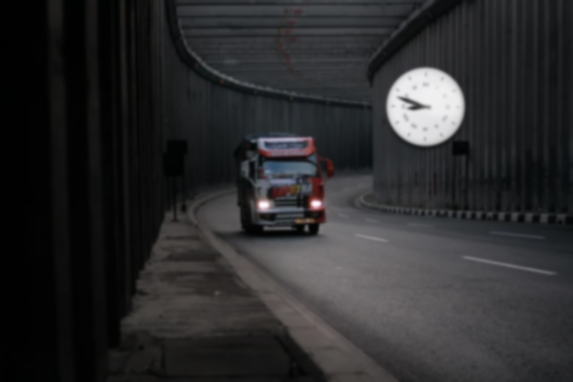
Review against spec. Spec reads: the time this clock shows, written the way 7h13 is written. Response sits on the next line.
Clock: 8h48
